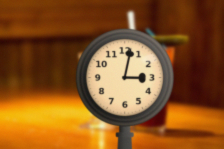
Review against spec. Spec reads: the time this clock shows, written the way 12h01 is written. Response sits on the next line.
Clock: 3h02
